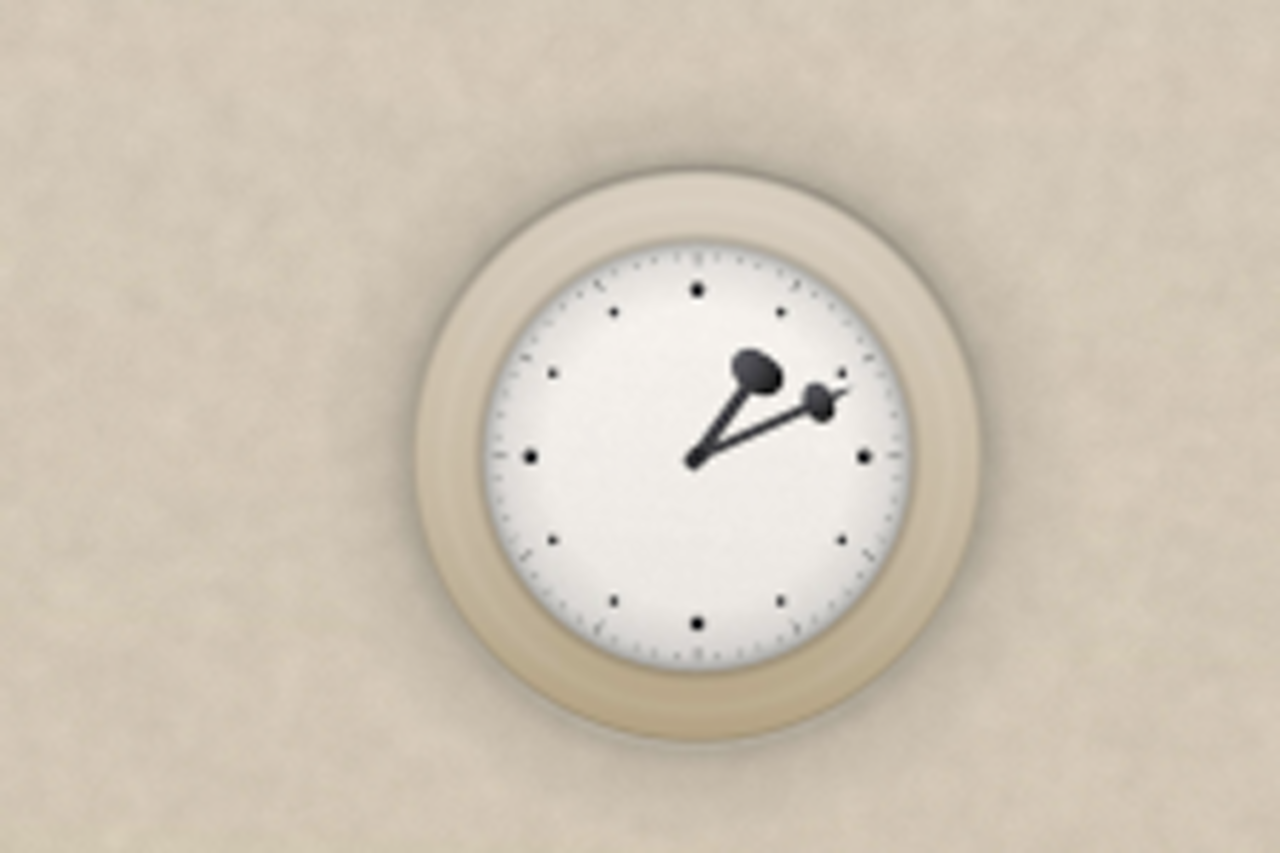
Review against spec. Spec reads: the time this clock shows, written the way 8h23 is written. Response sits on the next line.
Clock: 1h11
